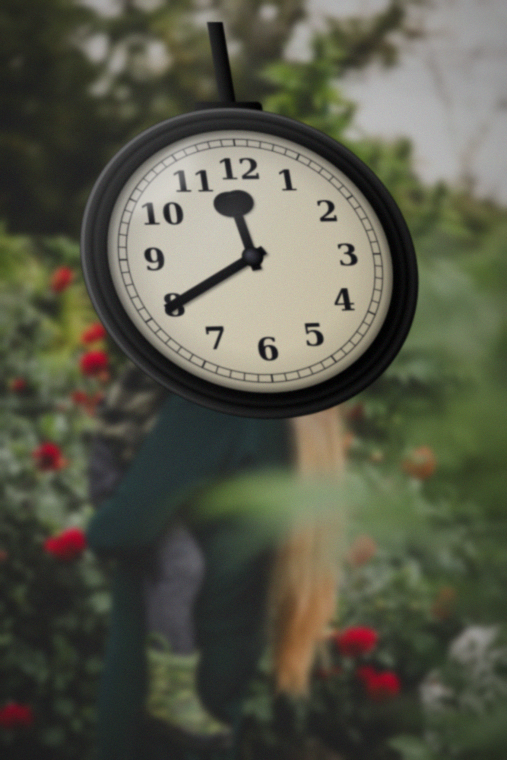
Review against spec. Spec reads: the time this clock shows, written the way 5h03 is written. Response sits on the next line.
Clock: 11h40
